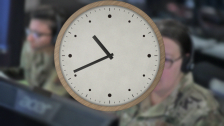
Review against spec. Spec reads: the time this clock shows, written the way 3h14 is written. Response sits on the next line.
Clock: 10h41
